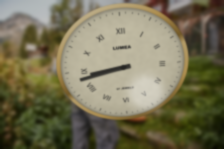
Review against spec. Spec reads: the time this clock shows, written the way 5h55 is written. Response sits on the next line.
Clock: 8h43
